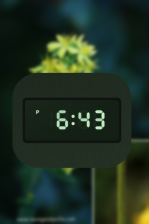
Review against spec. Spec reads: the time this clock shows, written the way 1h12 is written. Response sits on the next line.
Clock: 6h43
